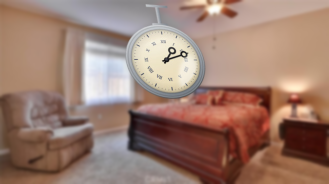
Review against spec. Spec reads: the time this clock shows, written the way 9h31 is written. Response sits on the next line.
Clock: 1h12
